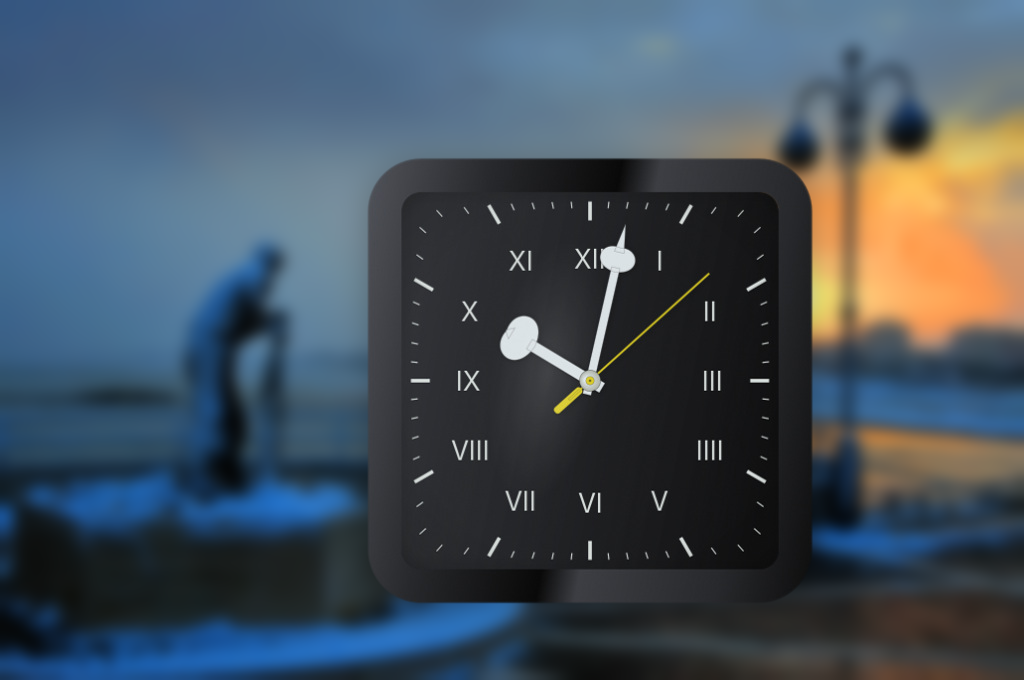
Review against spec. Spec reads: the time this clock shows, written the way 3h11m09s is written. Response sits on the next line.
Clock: 10h02m08s
